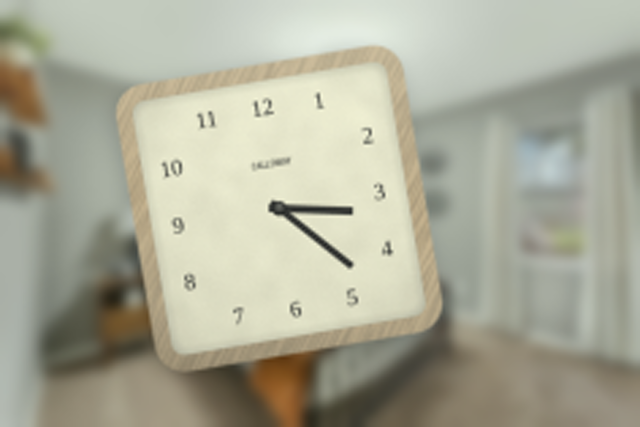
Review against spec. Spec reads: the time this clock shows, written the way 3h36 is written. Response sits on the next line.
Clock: 3h23
